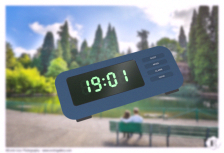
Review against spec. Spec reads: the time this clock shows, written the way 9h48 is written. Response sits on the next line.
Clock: 19h01
